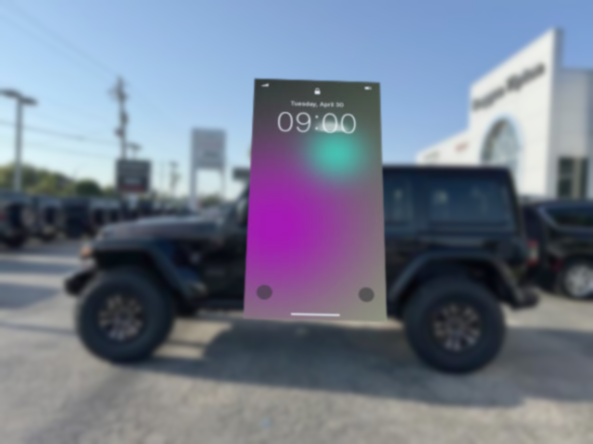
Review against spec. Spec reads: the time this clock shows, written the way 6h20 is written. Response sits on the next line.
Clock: 9h00
